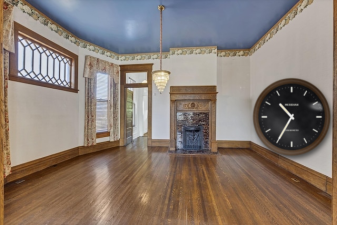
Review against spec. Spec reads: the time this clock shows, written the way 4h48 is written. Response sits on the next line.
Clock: 10h35
